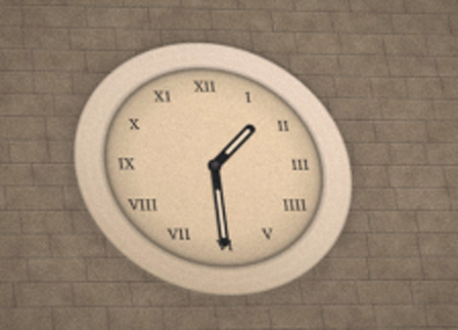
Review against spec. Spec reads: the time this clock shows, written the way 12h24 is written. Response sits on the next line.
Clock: 1h30
